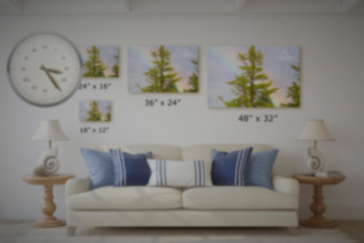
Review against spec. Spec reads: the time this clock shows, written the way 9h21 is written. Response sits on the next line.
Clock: 3h24
